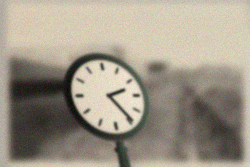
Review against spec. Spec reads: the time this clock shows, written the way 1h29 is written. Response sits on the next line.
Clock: 2h24
